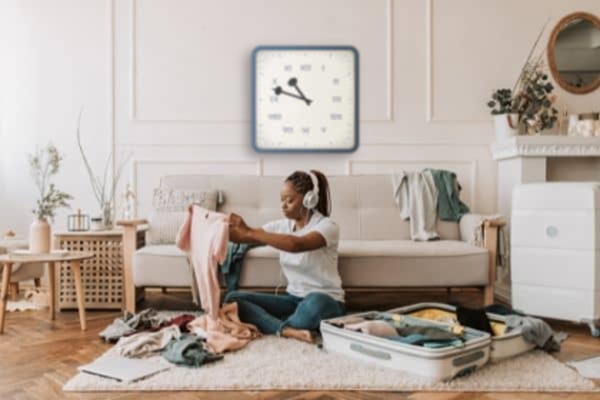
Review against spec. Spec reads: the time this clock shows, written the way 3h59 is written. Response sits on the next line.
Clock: 10h48
